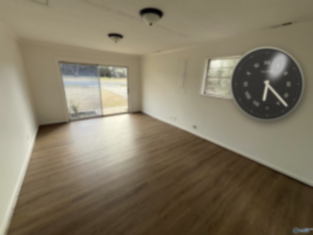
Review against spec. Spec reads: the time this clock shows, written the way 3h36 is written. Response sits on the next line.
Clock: 6h23
